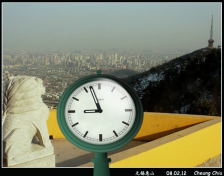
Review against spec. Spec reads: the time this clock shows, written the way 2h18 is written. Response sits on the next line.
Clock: 8h57
